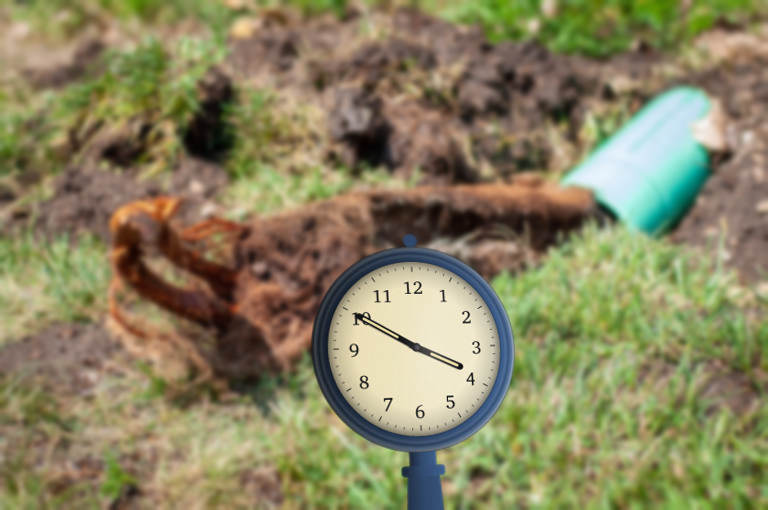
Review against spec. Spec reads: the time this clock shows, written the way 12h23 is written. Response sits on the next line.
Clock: 3h50
